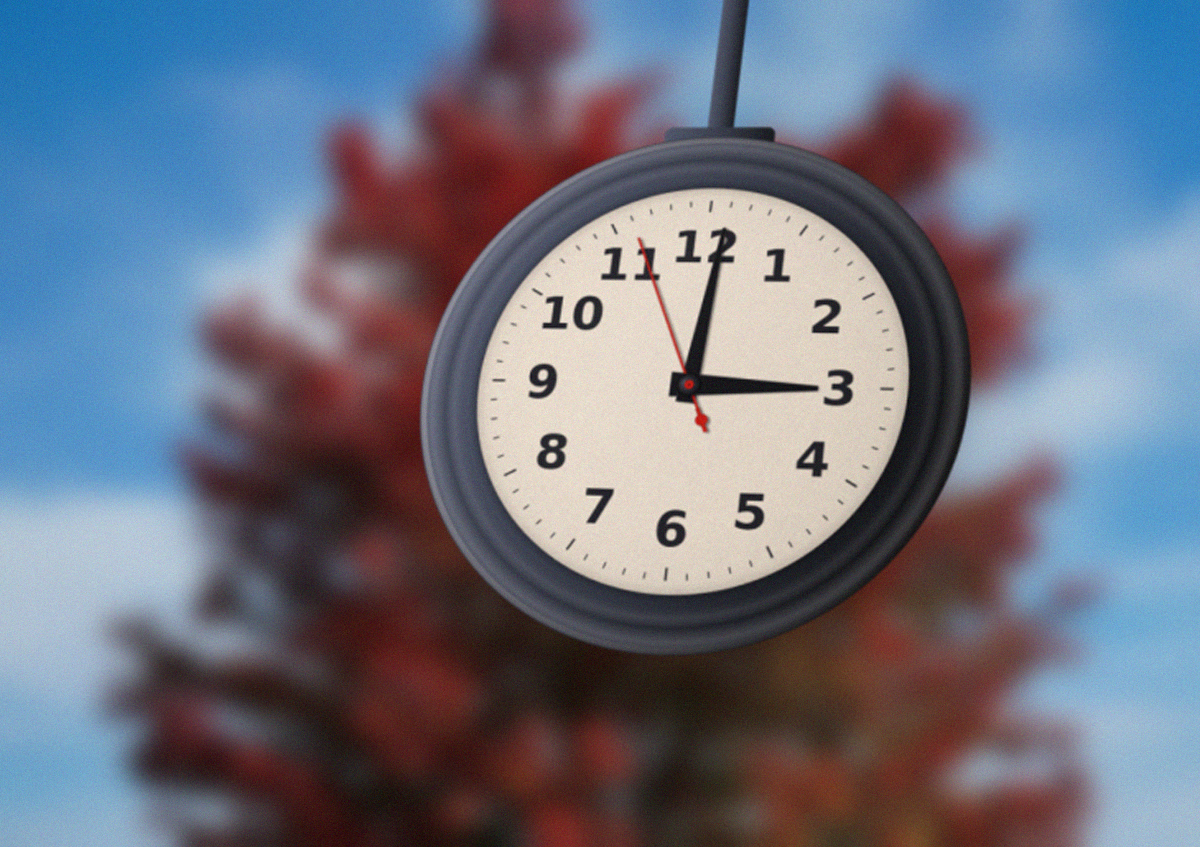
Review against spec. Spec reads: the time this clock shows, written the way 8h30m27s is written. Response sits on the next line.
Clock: 3h00m56s
